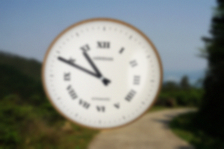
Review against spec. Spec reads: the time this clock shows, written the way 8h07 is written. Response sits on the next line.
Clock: 10h49
